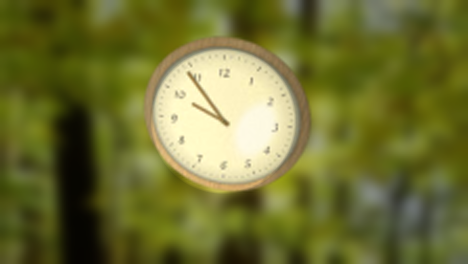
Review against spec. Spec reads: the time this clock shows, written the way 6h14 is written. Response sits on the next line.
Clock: 9h54
